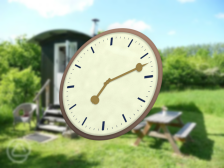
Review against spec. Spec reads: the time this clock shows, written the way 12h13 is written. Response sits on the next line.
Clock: 7h12
